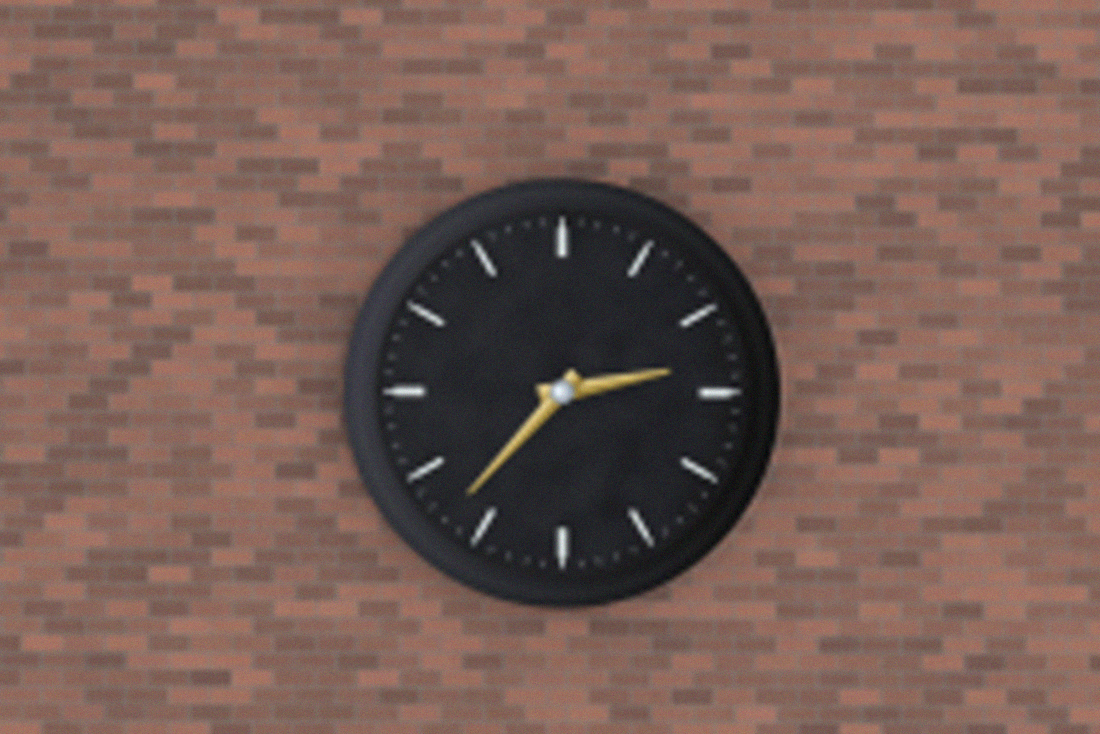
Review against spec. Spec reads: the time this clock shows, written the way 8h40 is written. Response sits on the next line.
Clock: 2h37
